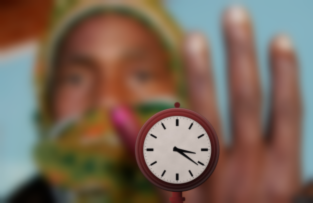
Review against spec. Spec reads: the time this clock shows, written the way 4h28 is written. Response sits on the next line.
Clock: 3h21
